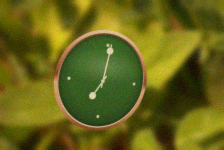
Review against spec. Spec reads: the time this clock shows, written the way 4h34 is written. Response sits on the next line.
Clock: 7h01
